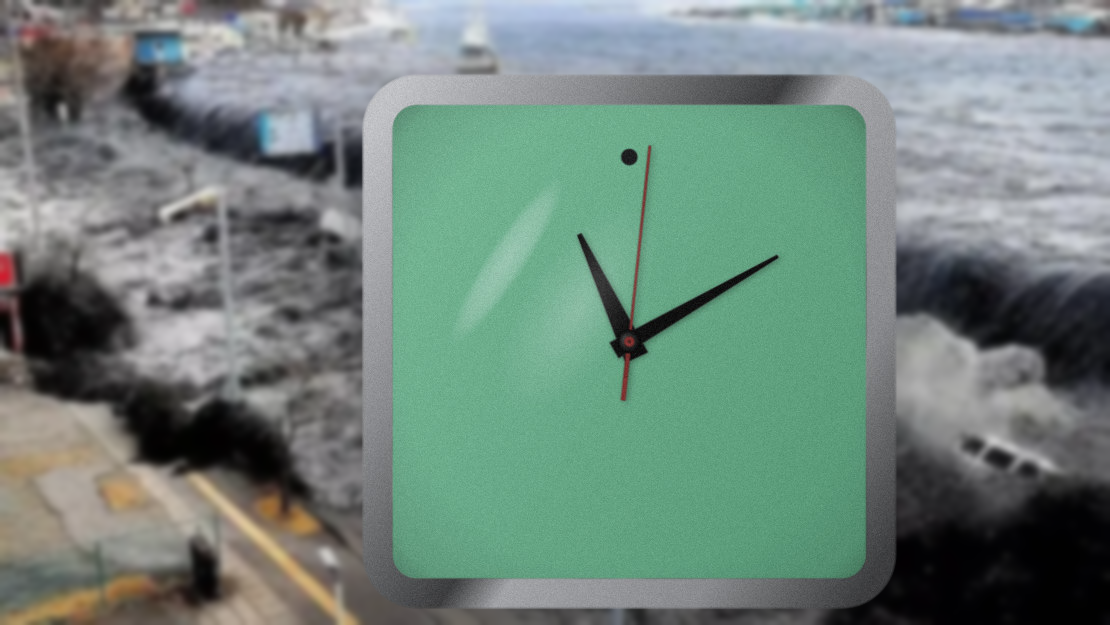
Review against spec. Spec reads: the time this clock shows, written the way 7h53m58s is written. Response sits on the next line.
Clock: 11h10m01s
